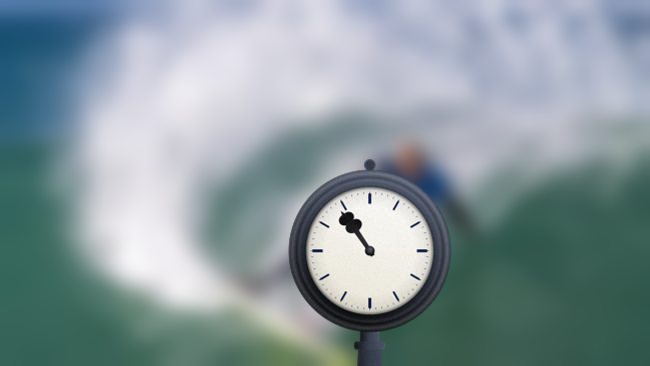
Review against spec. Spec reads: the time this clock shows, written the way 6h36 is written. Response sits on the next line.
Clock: 10h54
